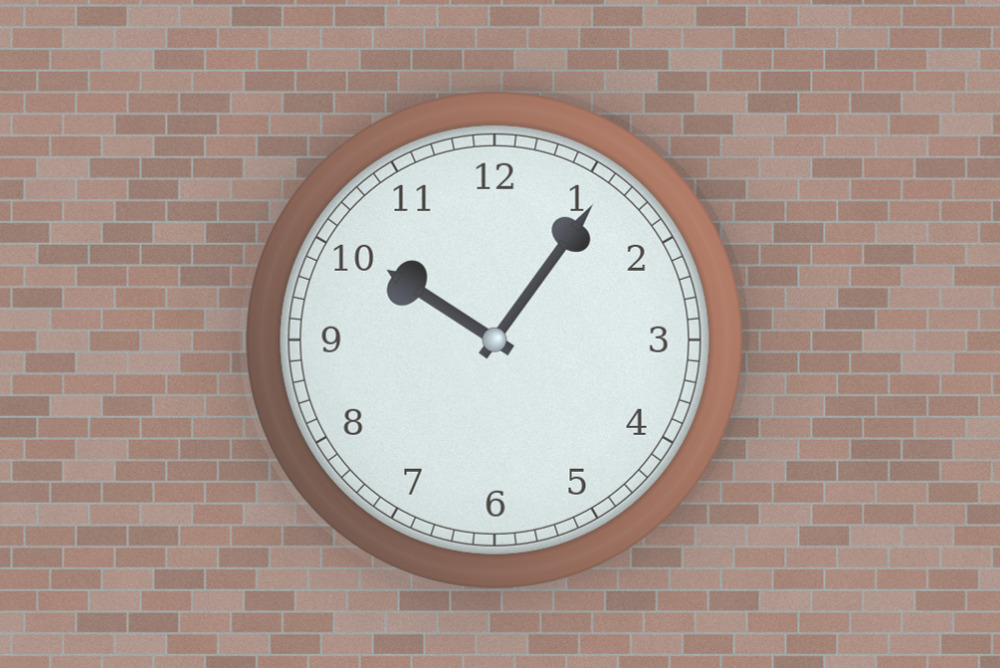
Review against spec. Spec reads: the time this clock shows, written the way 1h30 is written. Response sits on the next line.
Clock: 10h06
